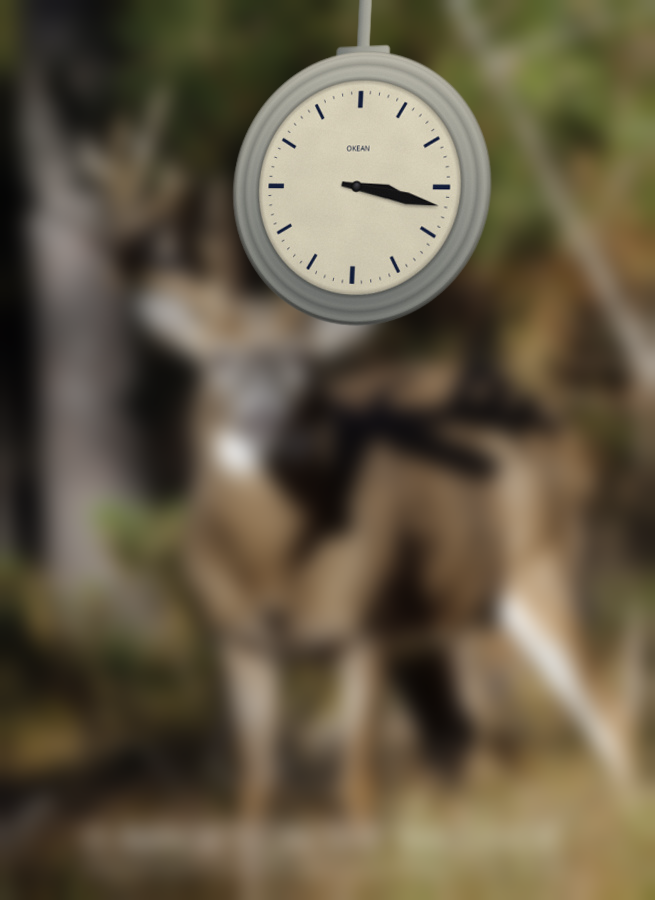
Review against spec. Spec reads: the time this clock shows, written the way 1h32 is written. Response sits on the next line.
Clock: 3h17
